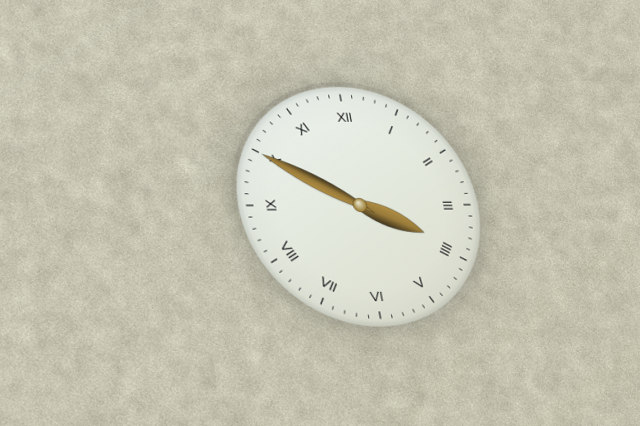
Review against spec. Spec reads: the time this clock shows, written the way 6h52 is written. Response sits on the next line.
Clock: 3h50
